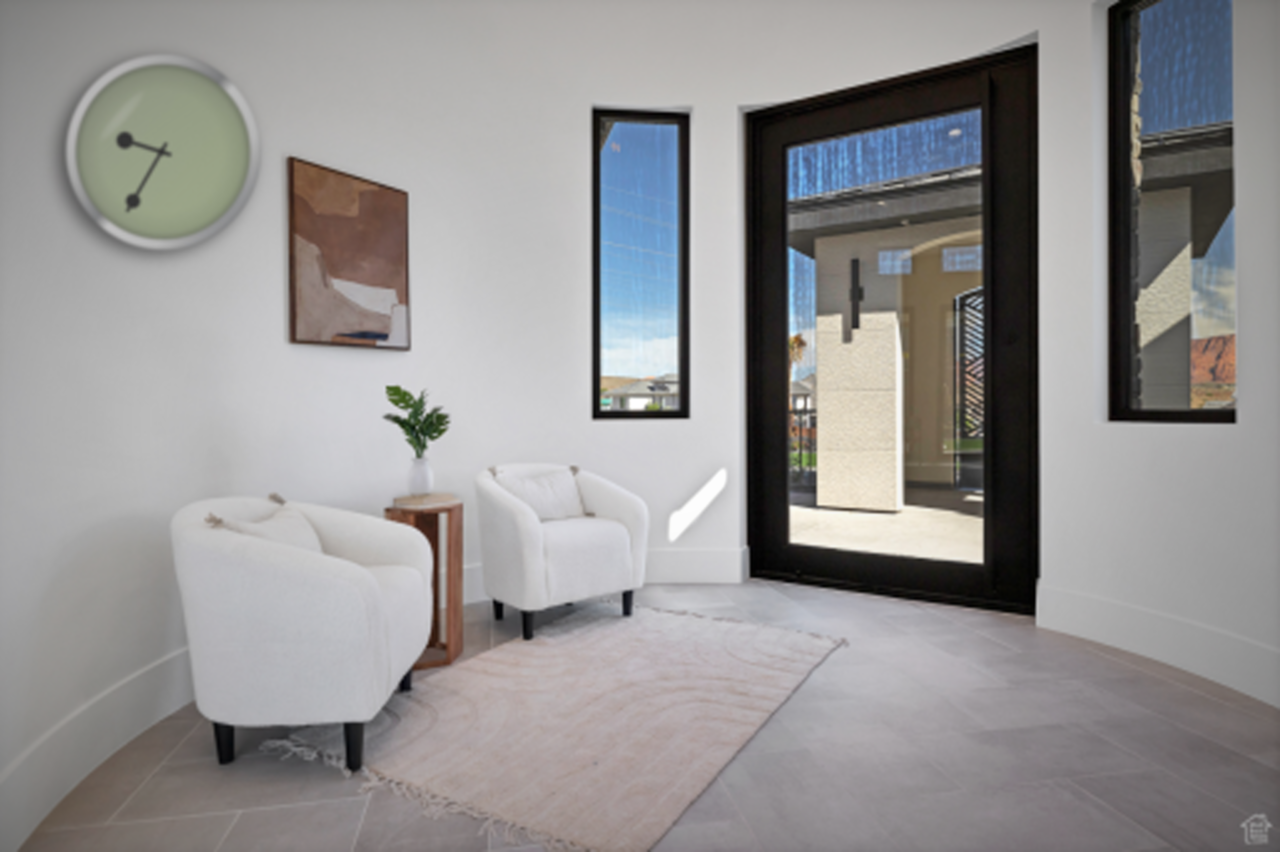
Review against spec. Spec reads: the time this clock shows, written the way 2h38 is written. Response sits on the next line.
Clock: 9h35
